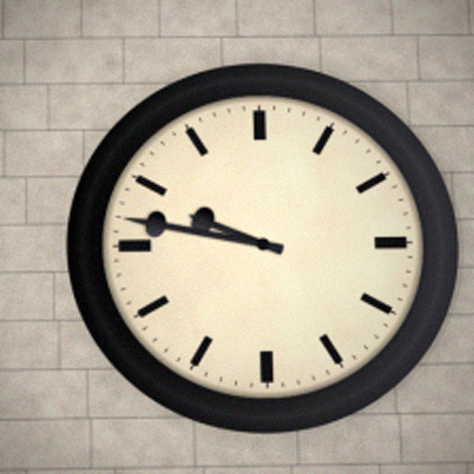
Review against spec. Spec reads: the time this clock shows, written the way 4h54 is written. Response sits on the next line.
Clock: 9h47
